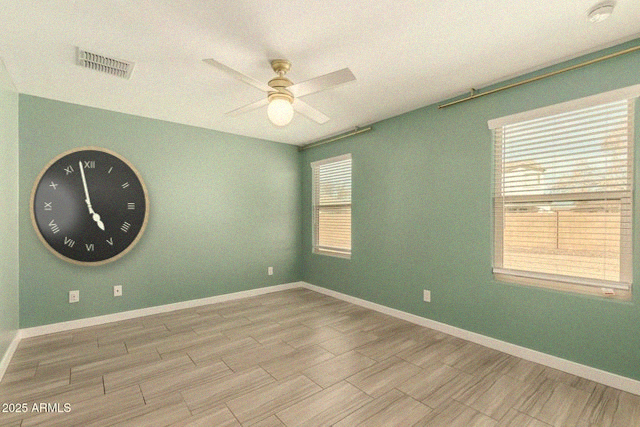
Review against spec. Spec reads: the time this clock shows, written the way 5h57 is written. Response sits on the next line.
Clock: 4h58
